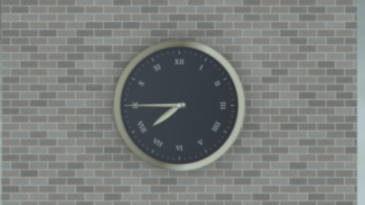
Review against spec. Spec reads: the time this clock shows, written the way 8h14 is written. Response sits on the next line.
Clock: 7h45
